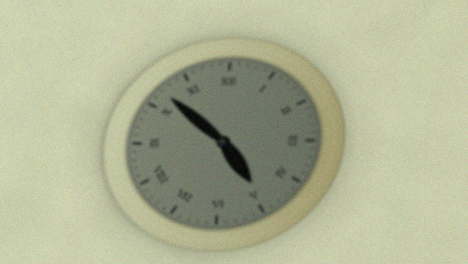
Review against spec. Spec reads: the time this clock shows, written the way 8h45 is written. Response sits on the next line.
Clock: 4h52
